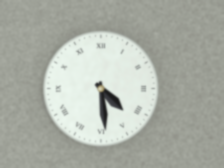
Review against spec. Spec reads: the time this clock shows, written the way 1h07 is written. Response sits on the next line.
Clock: 4h29
